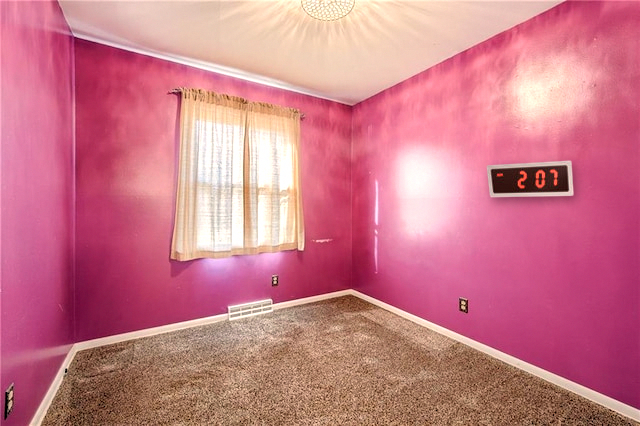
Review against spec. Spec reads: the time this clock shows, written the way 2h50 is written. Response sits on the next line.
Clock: 2h07
